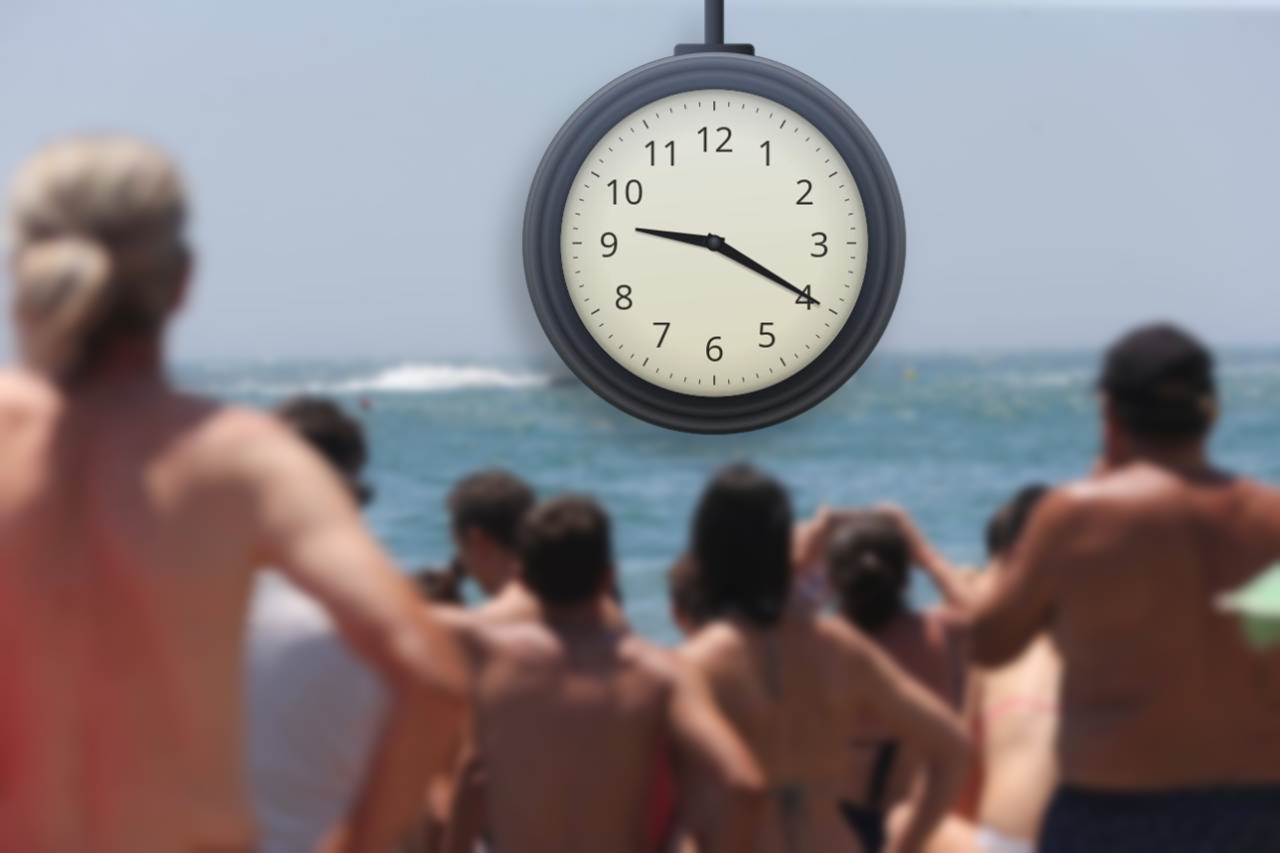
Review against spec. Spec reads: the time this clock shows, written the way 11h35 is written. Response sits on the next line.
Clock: 9h20
